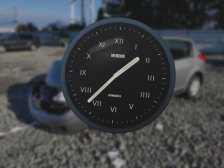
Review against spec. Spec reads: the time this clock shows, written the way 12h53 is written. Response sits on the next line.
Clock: 1h37
